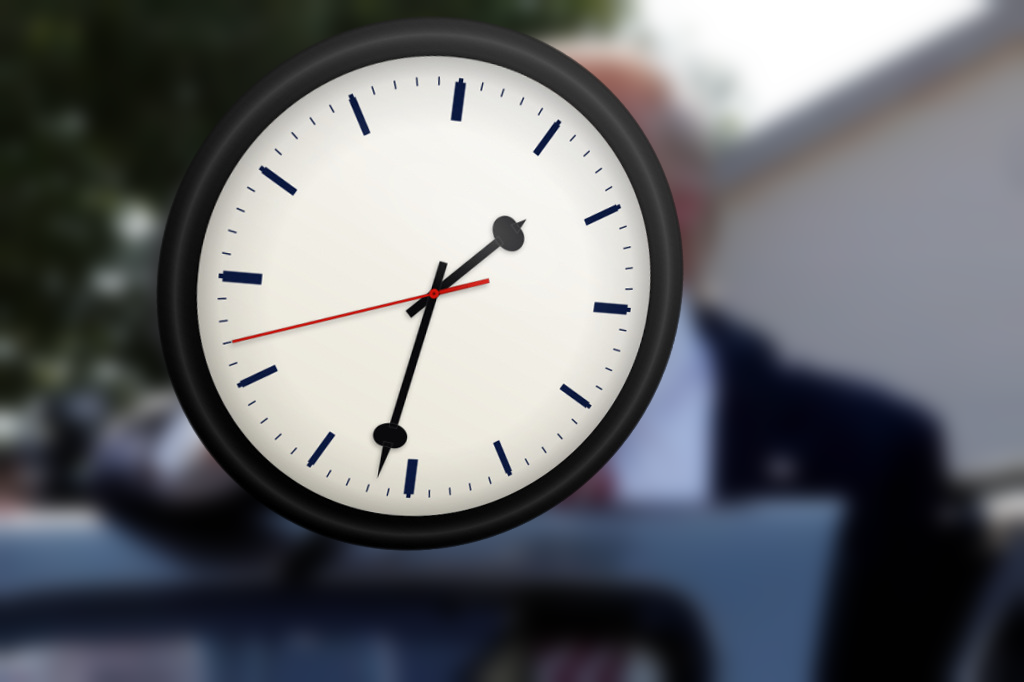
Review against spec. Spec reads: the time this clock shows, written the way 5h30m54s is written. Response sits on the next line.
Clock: 1h31m42s
